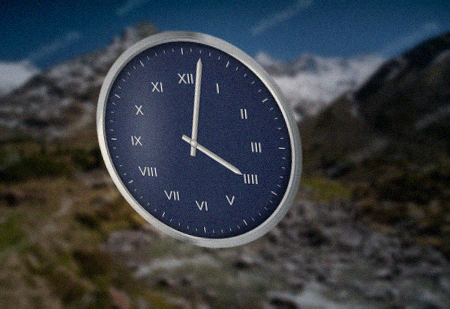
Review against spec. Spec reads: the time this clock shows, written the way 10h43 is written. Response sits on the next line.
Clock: 4h02
